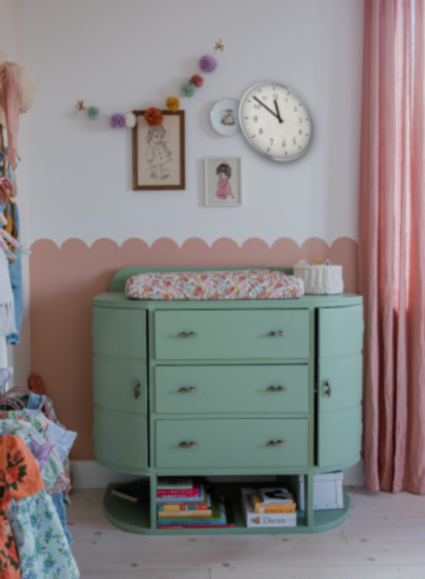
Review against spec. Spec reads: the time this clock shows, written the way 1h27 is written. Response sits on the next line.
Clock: 11h52
